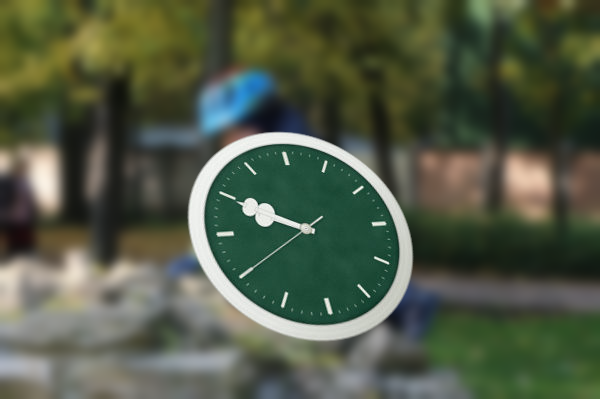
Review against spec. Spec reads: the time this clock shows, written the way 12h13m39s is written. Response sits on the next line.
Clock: 9h49m40s
